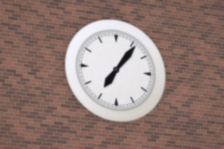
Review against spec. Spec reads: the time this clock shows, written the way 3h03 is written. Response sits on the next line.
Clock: 7h06
